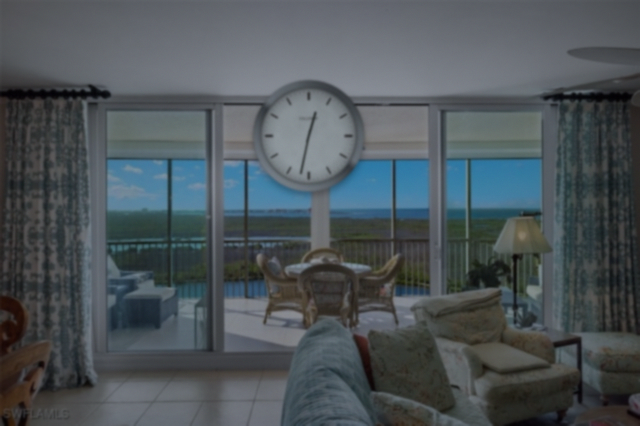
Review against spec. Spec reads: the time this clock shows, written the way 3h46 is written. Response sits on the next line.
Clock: 12h32
